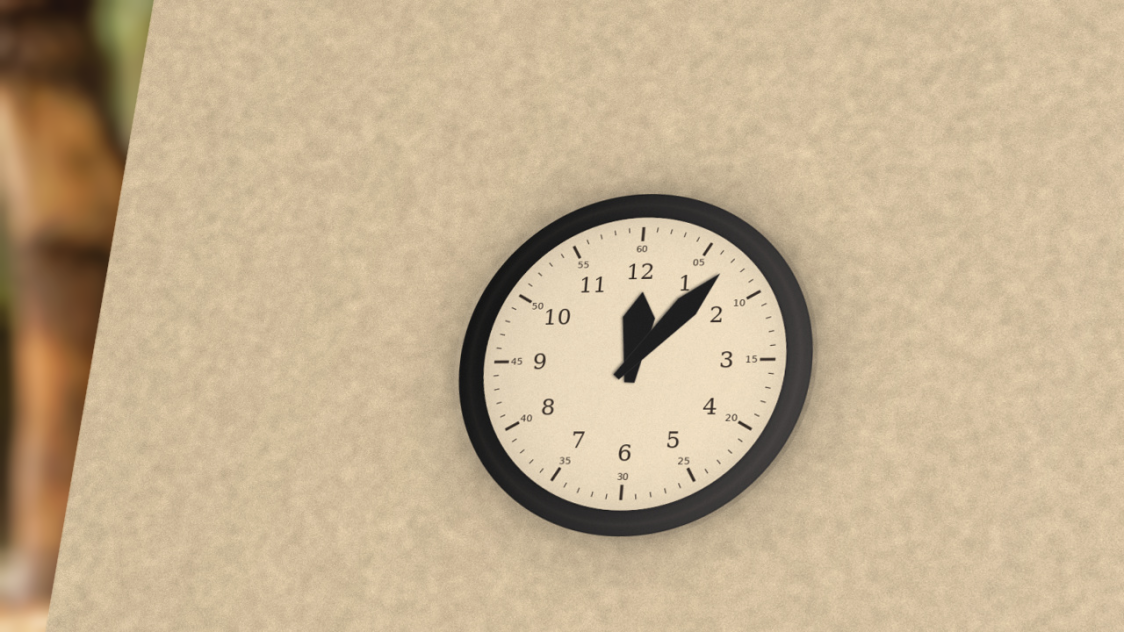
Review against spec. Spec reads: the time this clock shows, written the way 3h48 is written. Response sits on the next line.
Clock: 12h07
